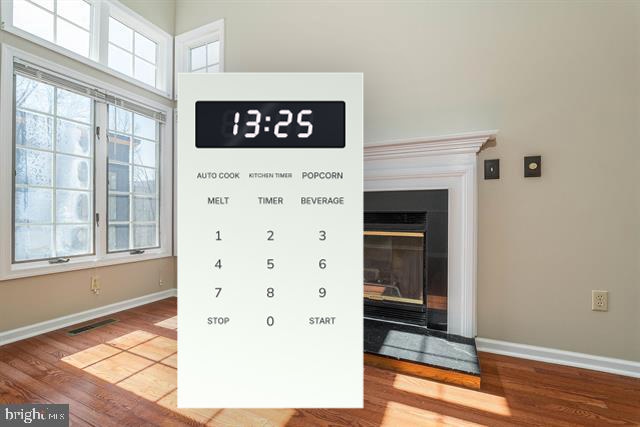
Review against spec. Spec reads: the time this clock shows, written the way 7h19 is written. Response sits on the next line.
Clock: 13h25
